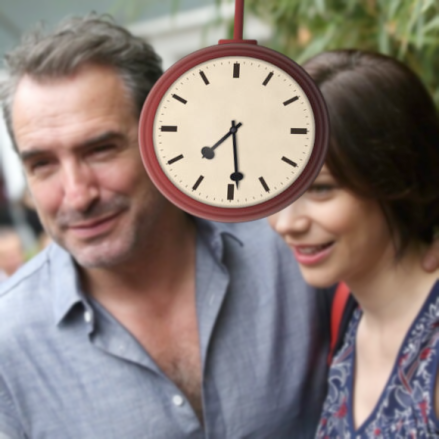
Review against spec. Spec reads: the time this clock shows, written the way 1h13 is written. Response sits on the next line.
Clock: 7h29
